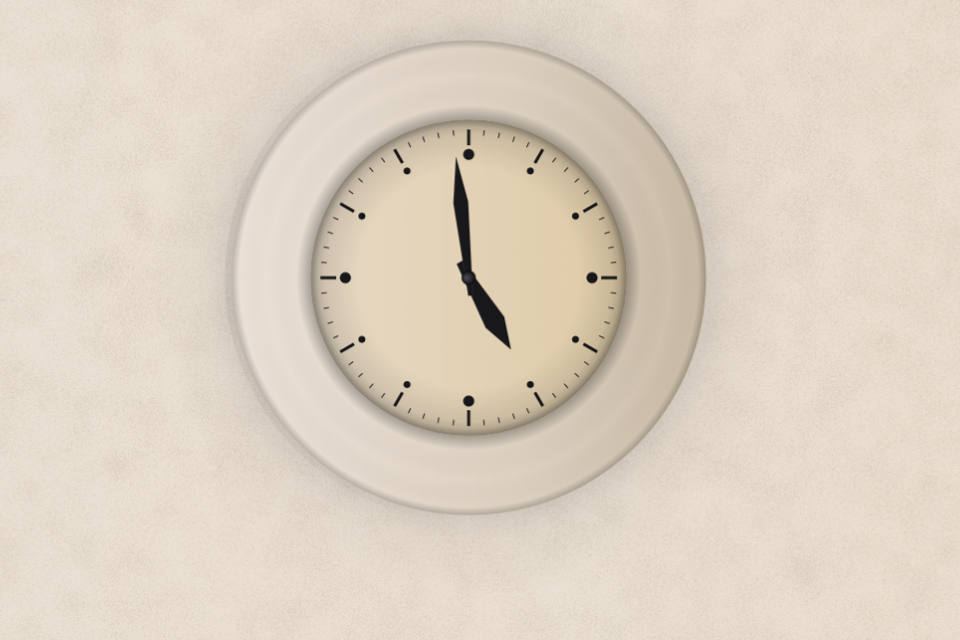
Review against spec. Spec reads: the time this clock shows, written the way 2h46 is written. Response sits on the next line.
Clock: 4h59
